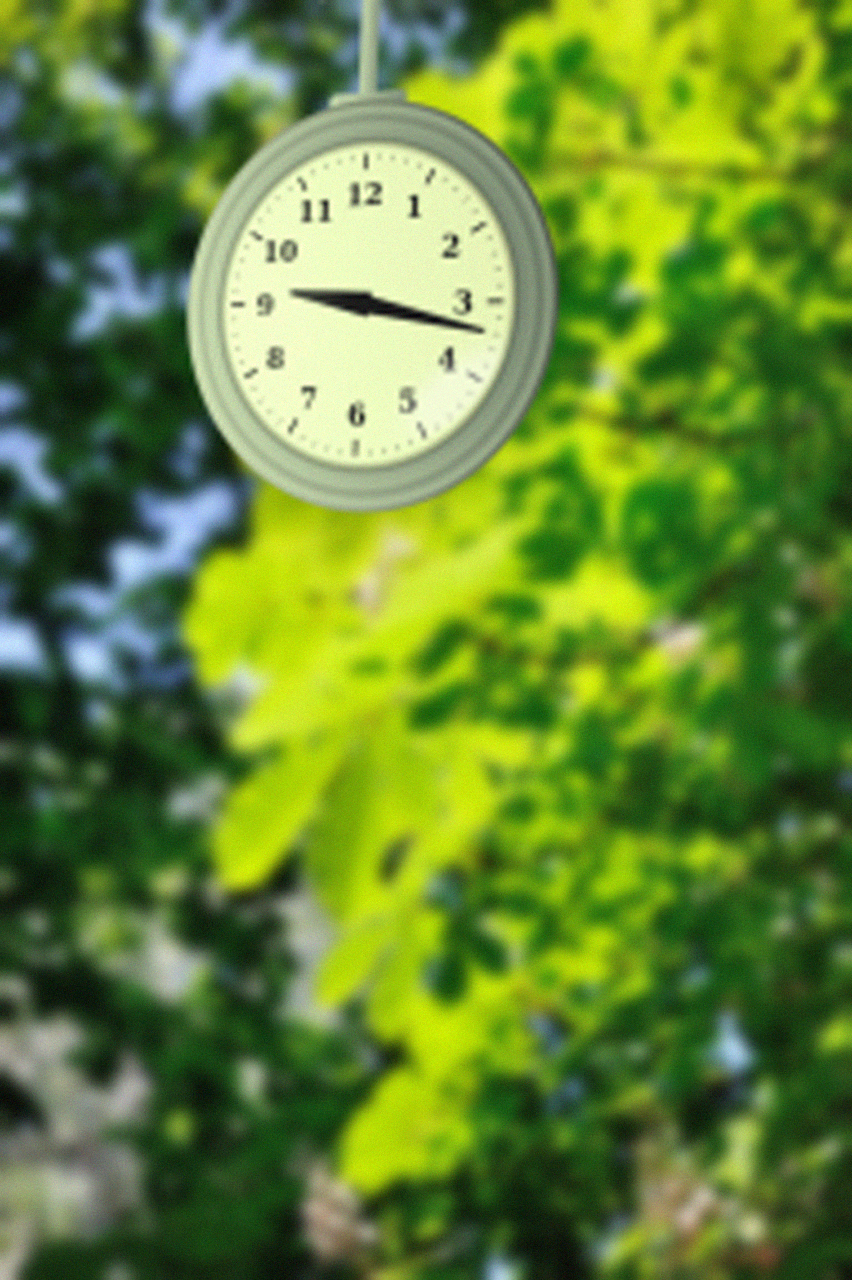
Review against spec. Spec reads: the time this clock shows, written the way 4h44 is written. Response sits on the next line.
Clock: 9h17
